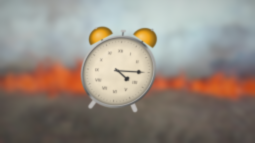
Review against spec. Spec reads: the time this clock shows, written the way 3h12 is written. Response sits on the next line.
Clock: 4h15
